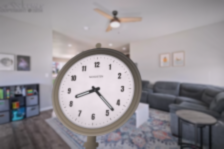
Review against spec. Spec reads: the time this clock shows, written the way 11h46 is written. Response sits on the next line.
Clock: 8h23
